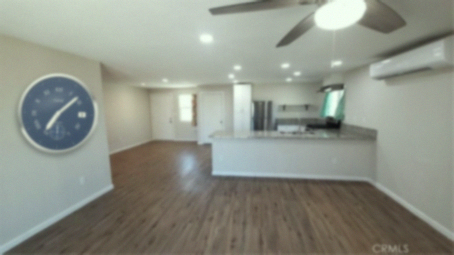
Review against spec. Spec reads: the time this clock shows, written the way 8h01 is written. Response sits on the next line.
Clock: 7h08
